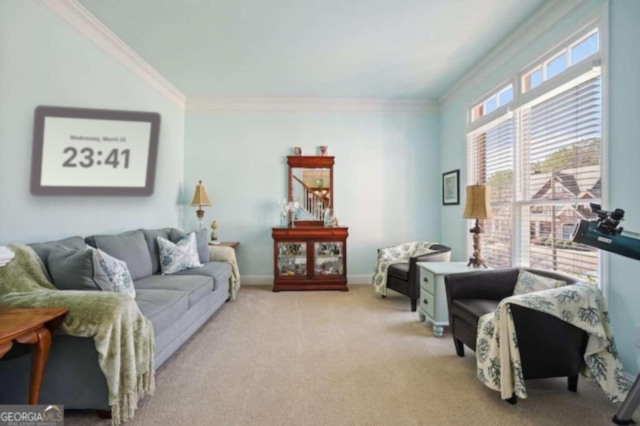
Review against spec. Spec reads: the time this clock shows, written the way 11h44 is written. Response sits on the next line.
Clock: 23h41
